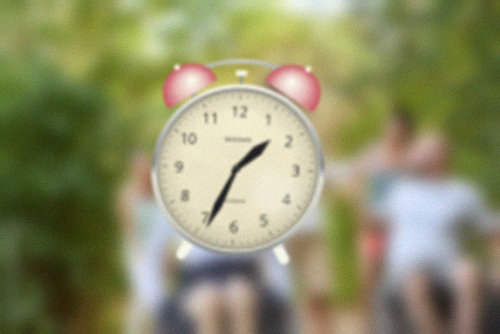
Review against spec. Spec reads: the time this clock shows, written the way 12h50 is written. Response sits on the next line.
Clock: 1h34
